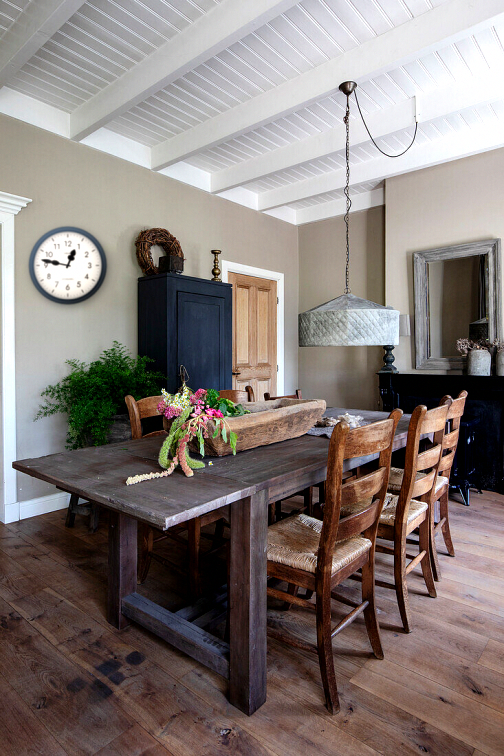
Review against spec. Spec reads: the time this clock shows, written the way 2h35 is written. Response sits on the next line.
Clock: 12h47
